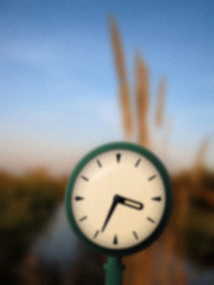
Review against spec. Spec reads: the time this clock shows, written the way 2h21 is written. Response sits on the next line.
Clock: 3h34
